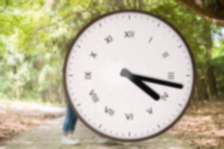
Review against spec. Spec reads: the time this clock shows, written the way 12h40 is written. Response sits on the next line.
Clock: 4h17
